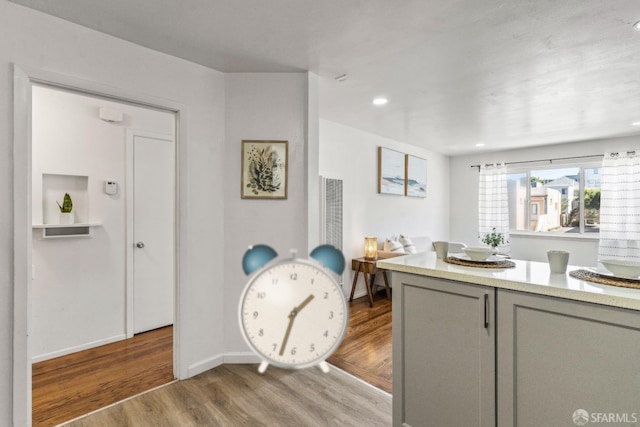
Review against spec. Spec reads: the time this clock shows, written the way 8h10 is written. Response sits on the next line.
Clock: 1h33
